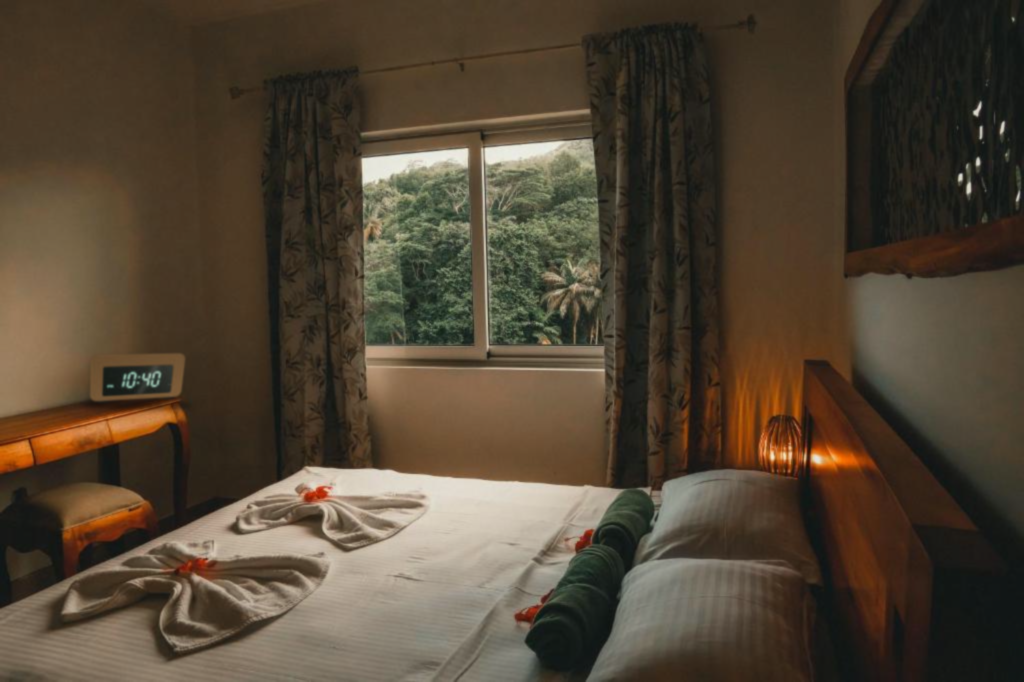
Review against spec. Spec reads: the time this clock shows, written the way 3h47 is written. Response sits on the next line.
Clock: 10h40
